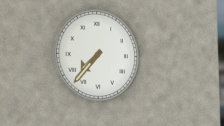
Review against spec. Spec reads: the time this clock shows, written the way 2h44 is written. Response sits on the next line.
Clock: 7h37
